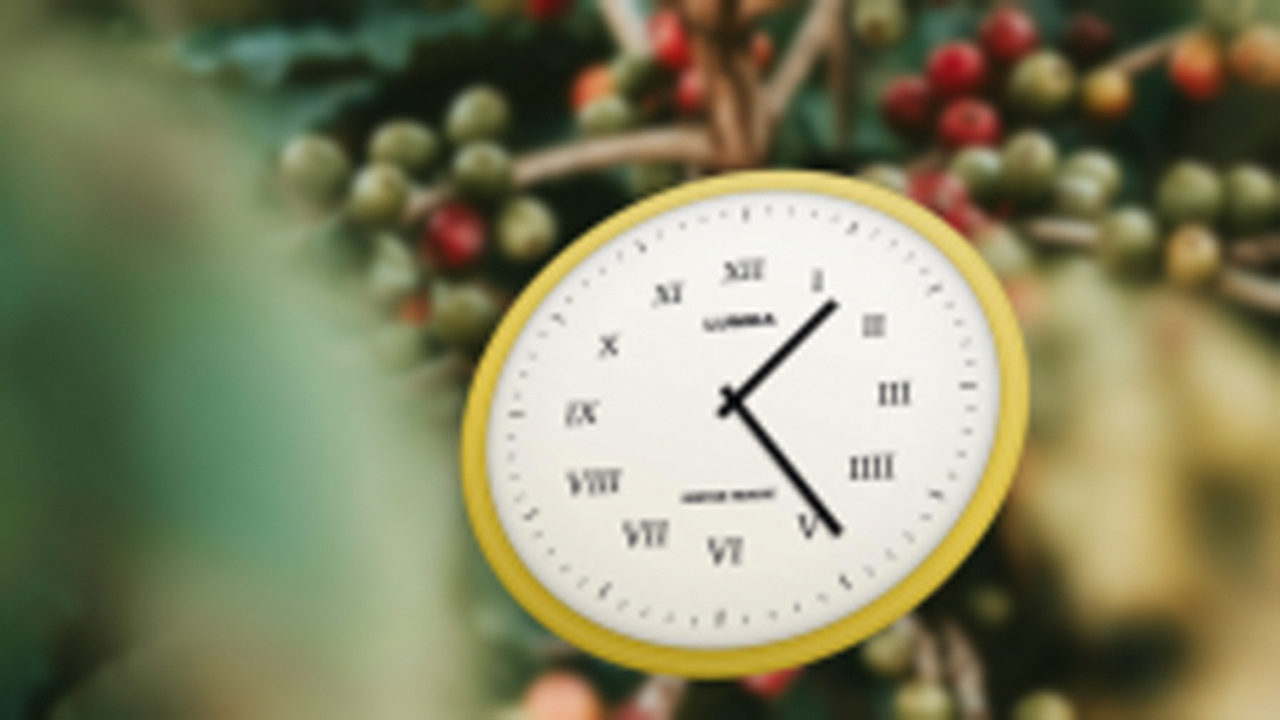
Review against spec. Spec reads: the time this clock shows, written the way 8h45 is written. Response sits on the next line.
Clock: 1h24
